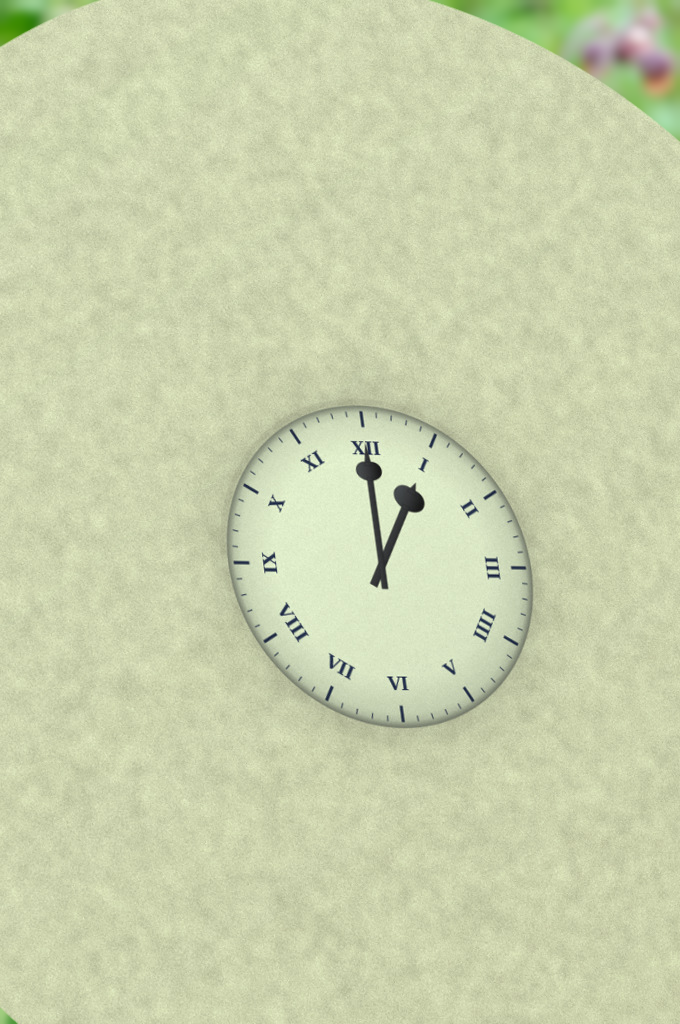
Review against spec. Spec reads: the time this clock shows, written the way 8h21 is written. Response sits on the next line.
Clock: 1h00
